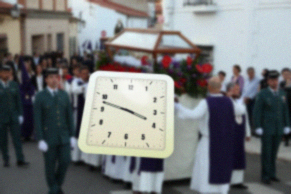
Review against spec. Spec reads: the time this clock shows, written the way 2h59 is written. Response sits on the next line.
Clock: 3h48
